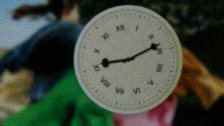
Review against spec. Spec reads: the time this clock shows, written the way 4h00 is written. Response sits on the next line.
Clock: 9h13
